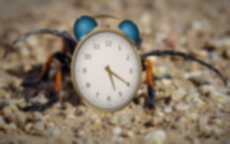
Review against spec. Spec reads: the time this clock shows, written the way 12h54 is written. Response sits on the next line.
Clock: 5h20
